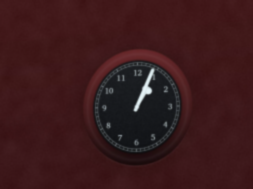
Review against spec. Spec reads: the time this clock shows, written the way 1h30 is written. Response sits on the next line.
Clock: 1h04
